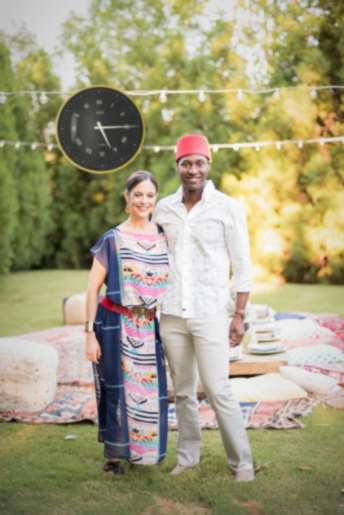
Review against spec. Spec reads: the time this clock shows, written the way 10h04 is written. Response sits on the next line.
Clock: 5h15
